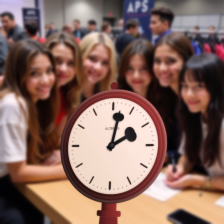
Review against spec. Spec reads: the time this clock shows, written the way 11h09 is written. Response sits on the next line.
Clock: 2h02
